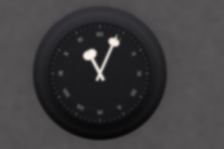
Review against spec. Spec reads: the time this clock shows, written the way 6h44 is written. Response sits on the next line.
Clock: 11h04
